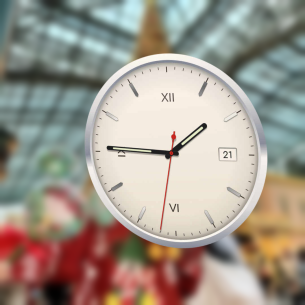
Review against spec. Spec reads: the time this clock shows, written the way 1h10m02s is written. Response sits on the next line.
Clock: 1h45m32s
